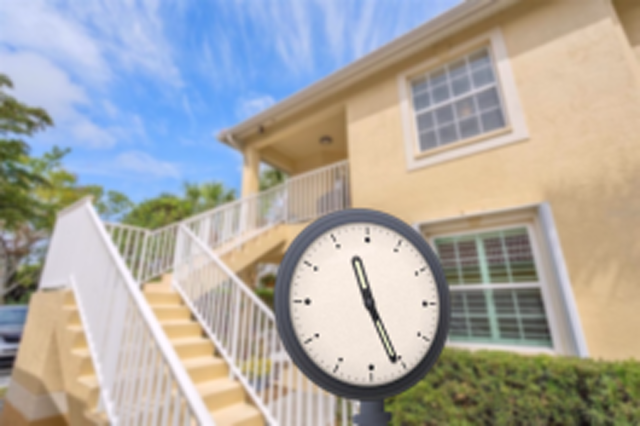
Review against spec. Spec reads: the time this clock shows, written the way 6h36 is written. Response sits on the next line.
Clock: 11h26
